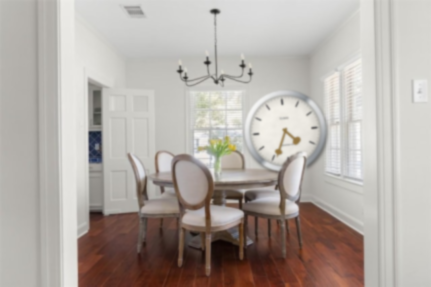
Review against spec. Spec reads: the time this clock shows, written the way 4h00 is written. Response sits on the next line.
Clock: 4h34
